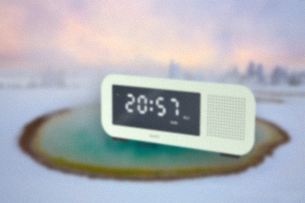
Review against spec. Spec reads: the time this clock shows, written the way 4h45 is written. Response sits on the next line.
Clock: 20h57
